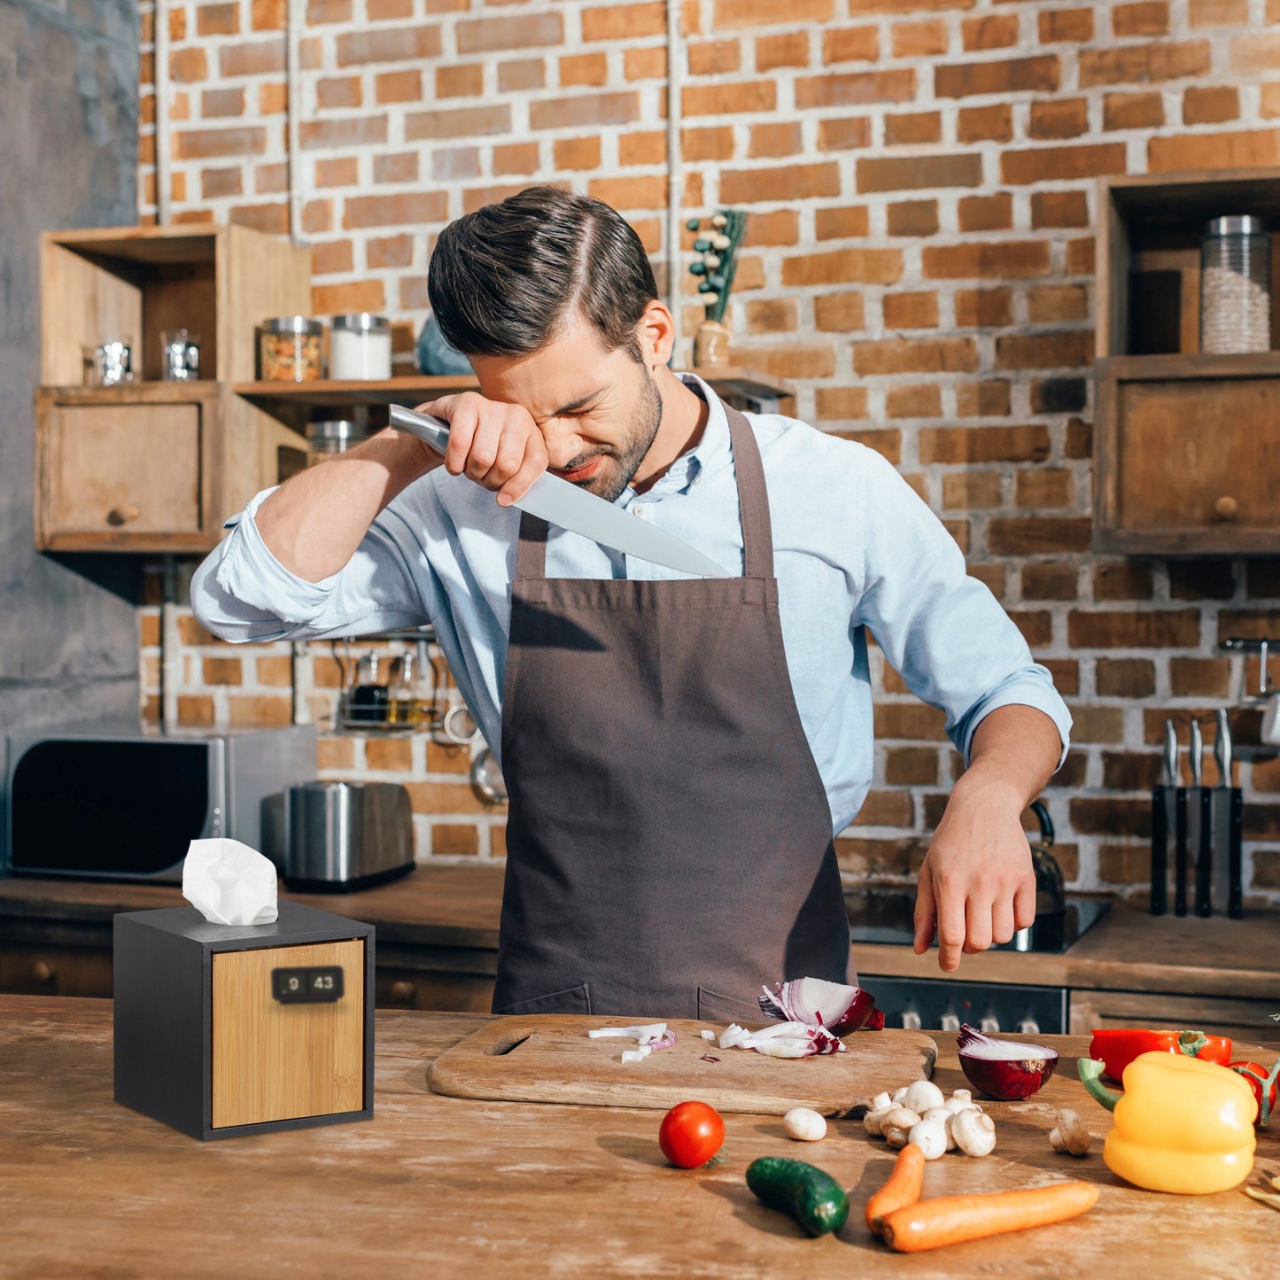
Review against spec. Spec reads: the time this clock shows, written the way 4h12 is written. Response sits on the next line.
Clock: 9h43
